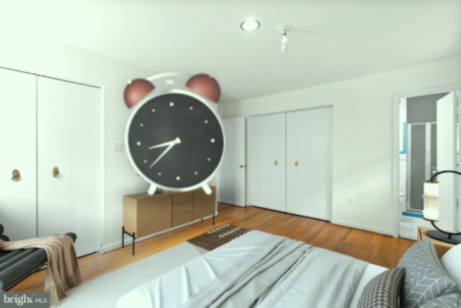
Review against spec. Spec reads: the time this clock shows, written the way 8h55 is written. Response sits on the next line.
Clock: 8h38
